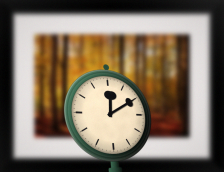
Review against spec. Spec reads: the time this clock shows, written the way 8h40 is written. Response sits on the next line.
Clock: 12h10
